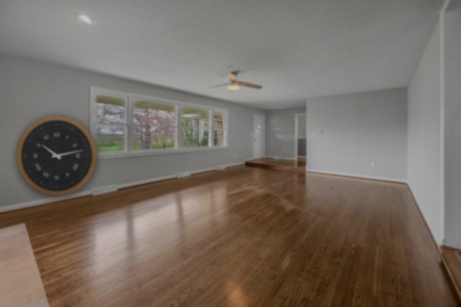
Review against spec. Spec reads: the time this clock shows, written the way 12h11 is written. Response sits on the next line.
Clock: 10h13
